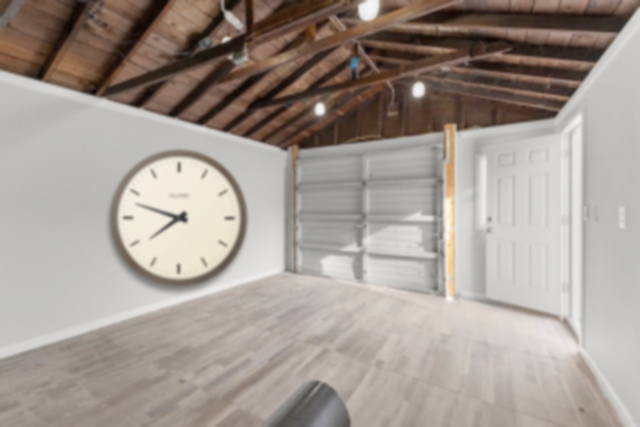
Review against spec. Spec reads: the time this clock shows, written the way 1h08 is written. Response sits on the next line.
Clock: 7h48
